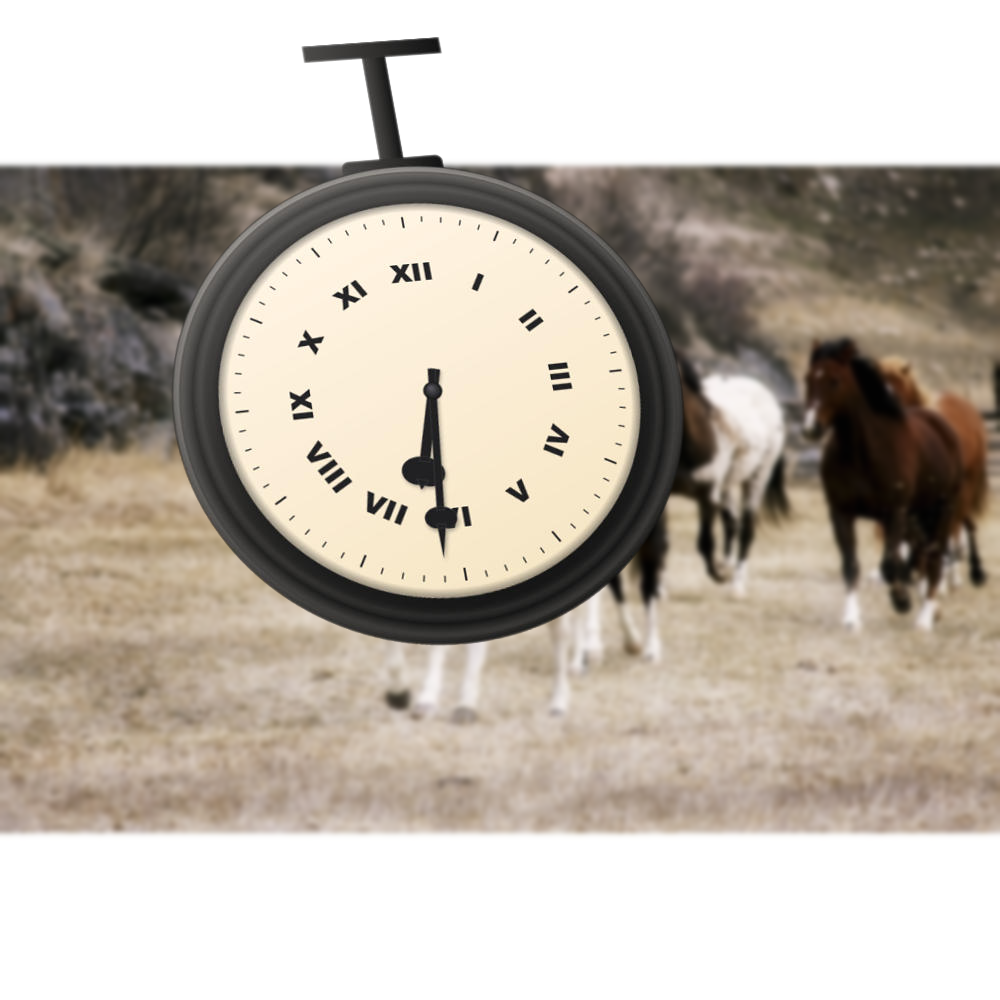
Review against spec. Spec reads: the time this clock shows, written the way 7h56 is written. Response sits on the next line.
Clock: 6h31
